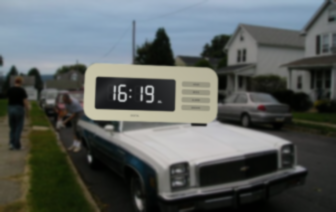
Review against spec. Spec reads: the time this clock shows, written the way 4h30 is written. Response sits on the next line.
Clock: 16h19
